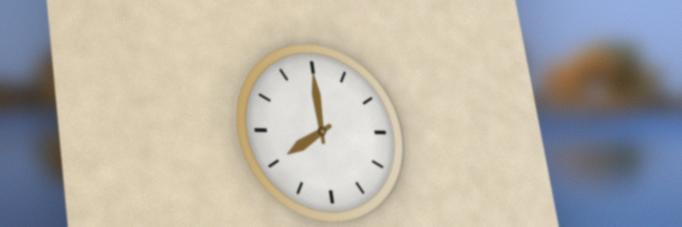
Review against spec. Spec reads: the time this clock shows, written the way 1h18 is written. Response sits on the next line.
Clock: 8h00
